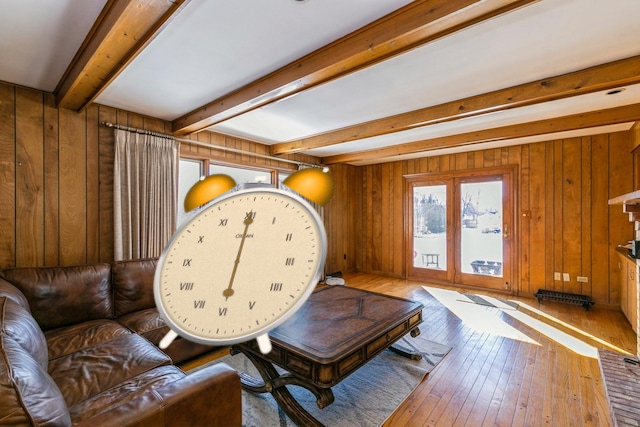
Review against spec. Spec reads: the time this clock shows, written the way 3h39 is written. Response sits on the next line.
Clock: 6h00
